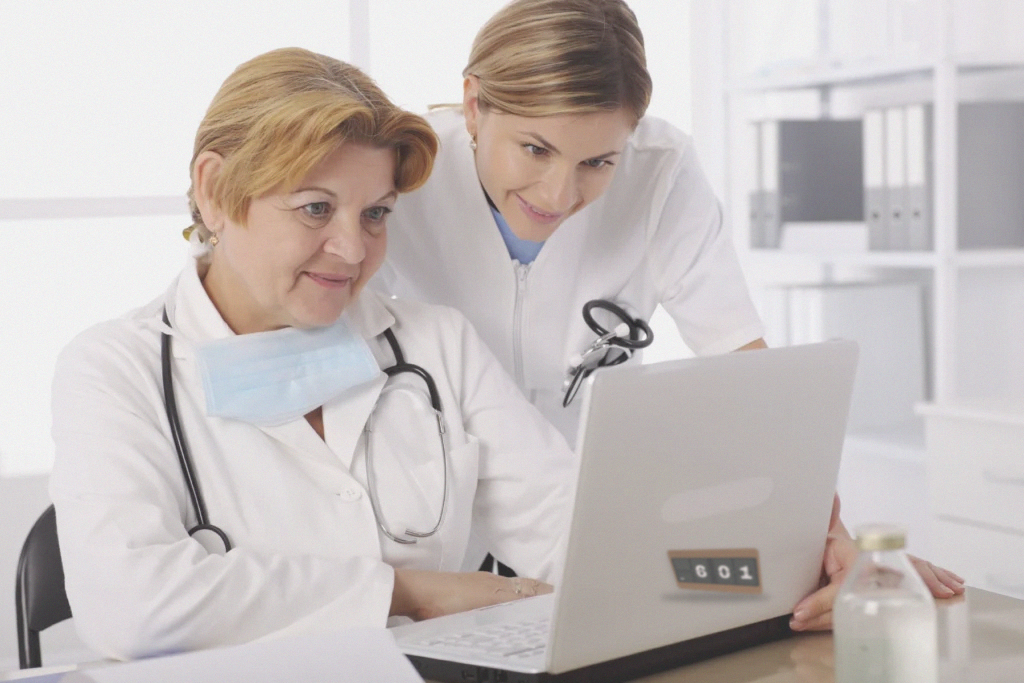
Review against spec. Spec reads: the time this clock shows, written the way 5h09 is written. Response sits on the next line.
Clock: 6h01
